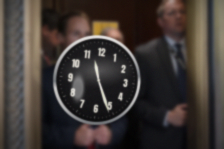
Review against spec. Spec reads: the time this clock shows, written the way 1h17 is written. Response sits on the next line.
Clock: 11h26
